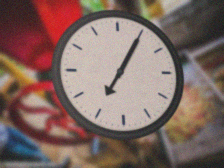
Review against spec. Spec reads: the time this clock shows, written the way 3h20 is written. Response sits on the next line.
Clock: 7h05
